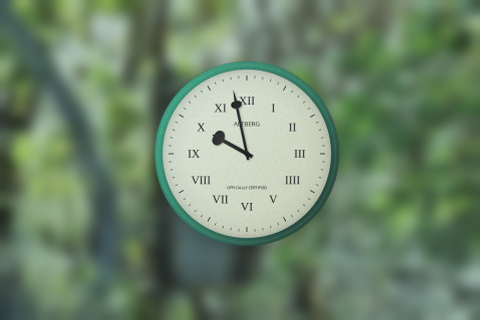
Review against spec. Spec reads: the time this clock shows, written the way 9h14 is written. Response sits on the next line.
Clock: 9h58
